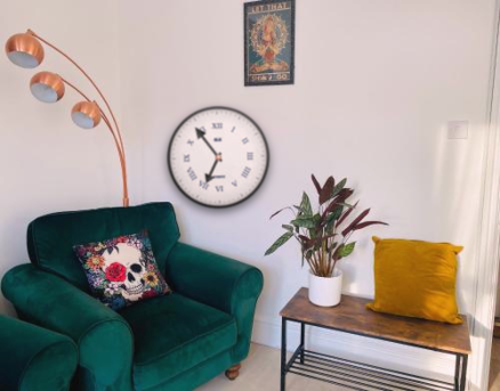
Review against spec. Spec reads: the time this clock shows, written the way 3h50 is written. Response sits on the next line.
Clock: 6h54
